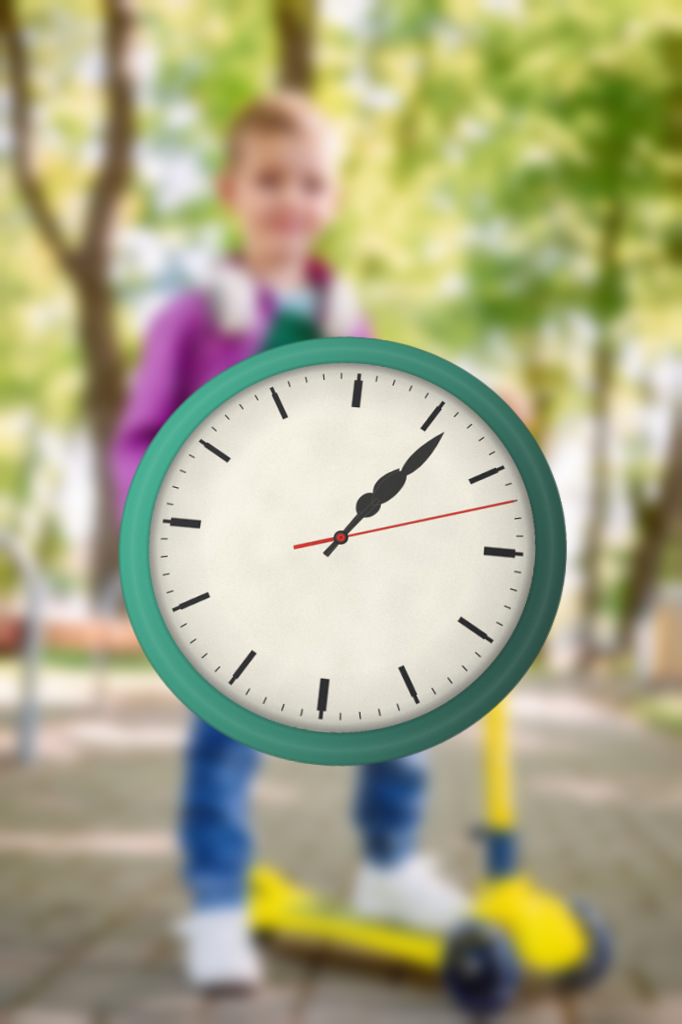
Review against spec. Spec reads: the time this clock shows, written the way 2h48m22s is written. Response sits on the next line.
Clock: 1h06m12s
